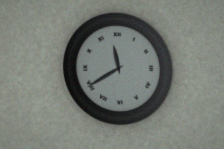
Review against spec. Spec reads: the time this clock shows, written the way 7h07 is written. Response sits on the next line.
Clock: 11h40
